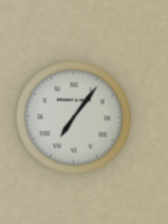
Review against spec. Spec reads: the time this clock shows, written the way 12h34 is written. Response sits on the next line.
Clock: 7h06
